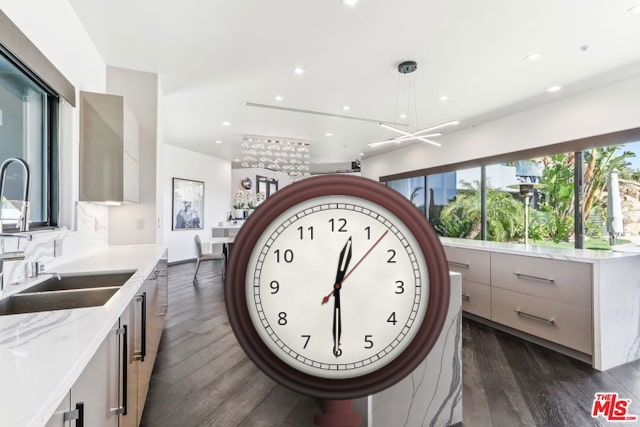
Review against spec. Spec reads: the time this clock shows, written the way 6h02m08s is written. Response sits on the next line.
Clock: 12h30m07s
